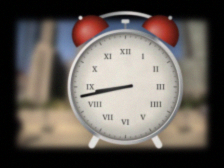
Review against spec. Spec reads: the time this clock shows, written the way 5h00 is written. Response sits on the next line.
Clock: 8h43
